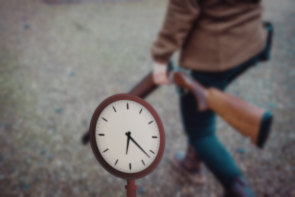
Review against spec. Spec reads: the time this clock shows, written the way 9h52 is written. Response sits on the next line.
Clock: 6h22
